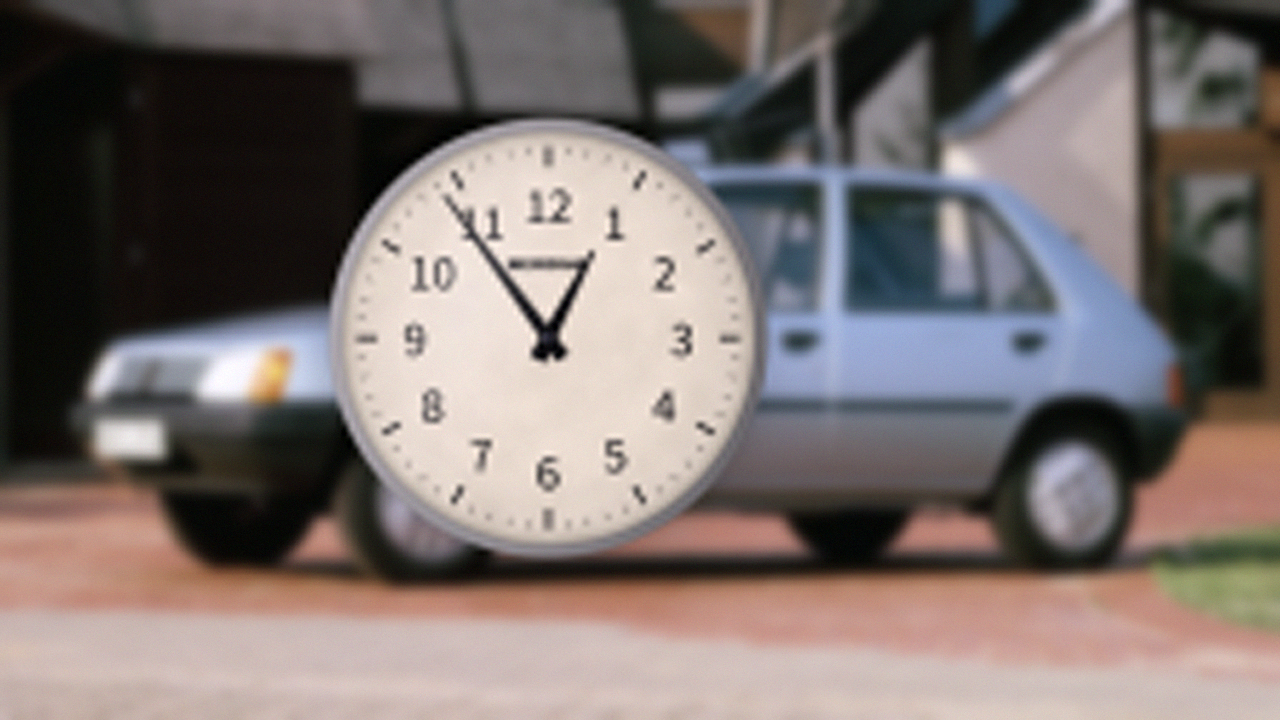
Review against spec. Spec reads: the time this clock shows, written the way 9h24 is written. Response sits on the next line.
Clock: 12h54
